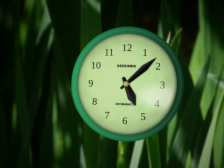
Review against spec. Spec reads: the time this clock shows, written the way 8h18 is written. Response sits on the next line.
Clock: 5h08
